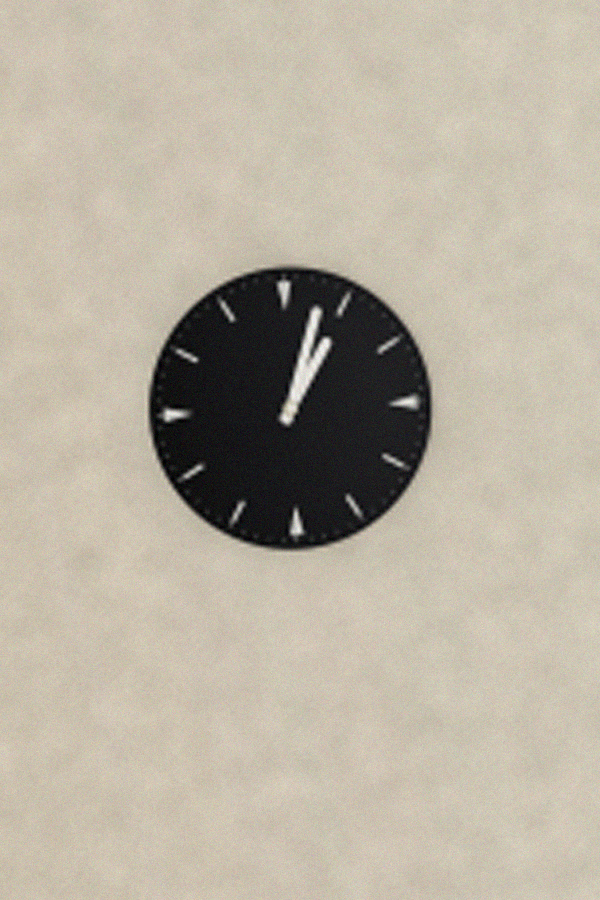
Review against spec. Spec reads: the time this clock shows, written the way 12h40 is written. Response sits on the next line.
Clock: 1h03
